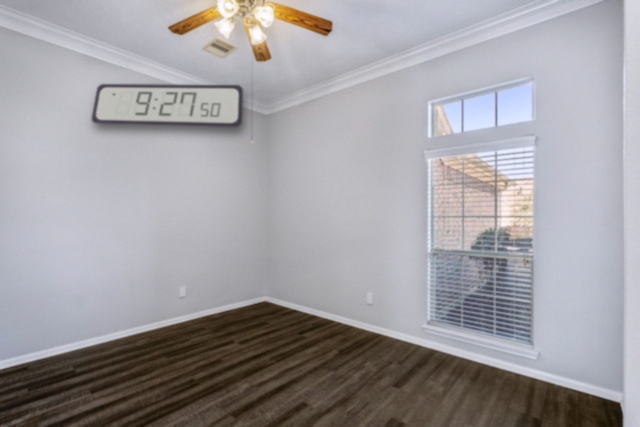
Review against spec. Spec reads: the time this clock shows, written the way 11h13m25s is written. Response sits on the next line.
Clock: 9h27m50s
